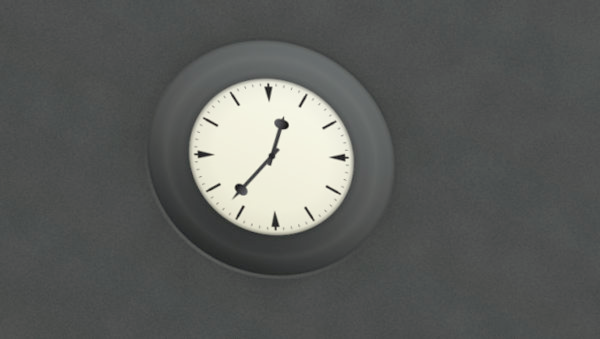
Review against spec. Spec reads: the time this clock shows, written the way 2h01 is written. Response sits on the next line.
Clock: 12h37
